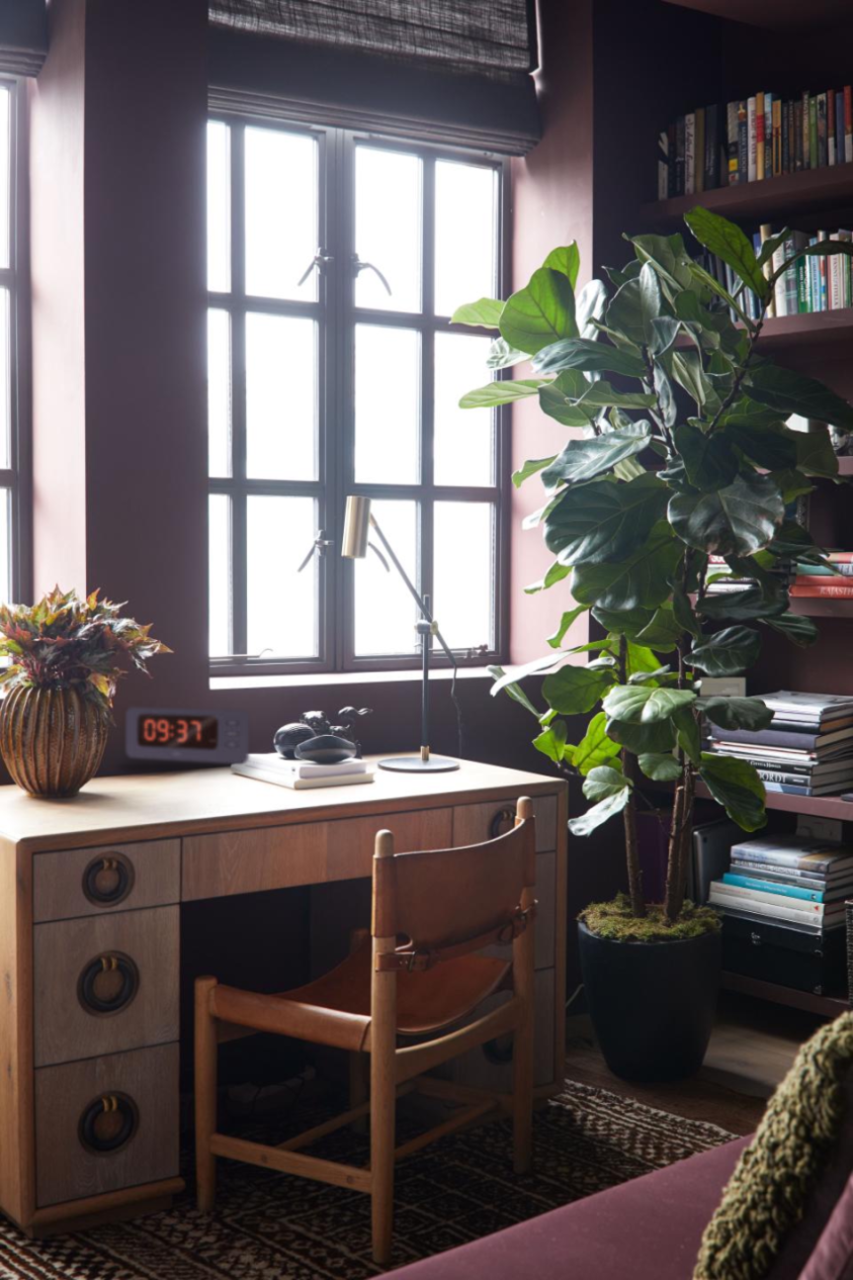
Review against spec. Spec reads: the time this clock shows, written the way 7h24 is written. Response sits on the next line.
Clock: 9h37
